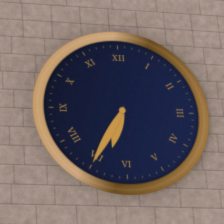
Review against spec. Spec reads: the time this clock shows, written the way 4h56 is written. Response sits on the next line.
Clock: 6h35
